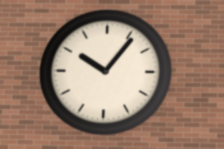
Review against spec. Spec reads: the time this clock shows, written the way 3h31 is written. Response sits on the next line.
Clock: 10h06
